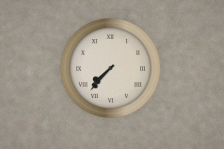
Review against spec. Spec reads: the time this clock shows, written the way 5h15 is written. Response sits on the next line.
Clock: 7h37
